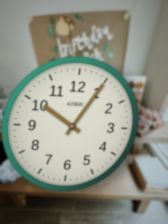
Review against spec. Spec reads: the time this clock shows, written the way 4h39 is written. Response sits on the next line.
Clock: 10h05
